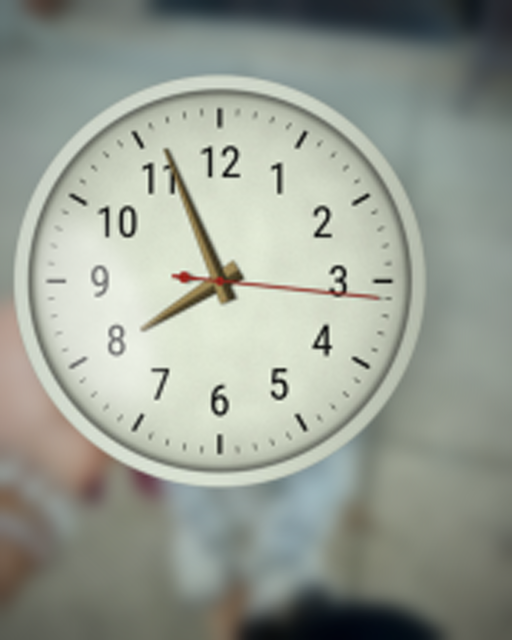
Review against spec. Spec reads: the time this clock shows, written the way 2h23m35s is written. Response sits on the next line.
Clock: 7h56m16s
